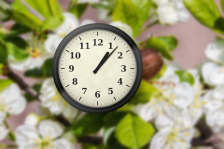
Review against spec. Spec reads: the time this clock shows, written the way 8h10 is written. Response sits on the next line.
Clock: 1h07
